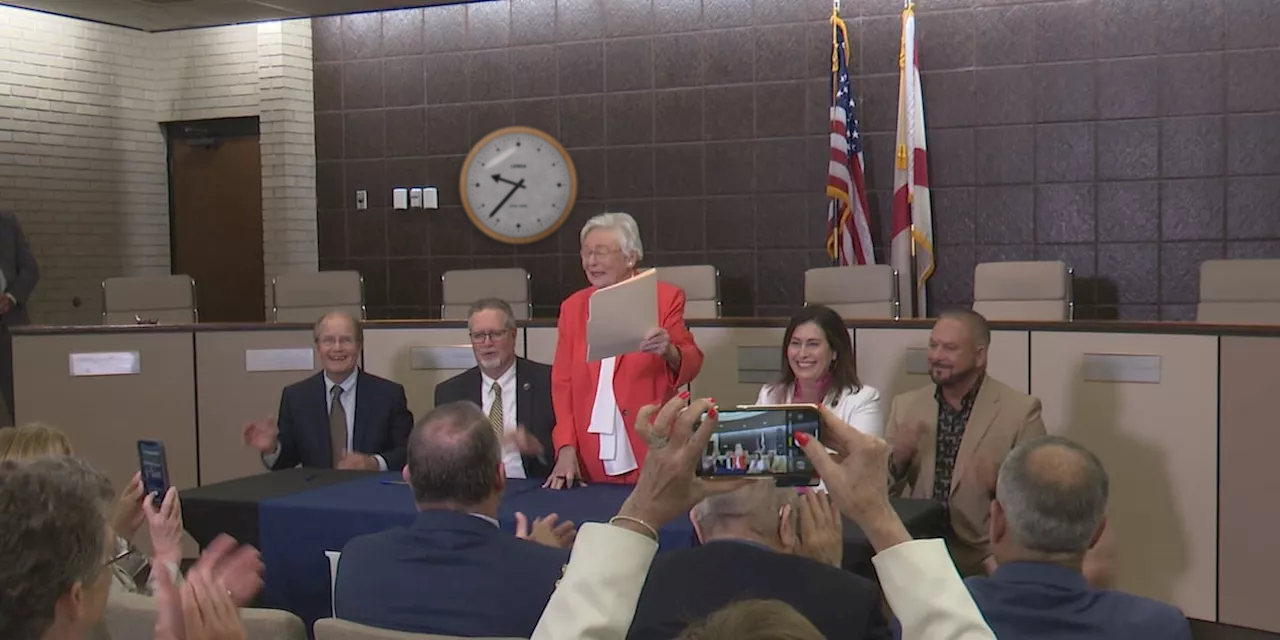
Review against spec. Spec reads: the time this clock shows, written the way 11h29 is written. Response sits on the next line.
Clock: 9h37
